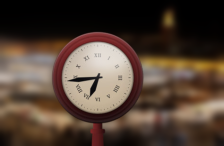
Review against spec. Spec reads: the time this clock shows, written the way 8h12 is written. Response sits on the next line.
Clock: 6h44
